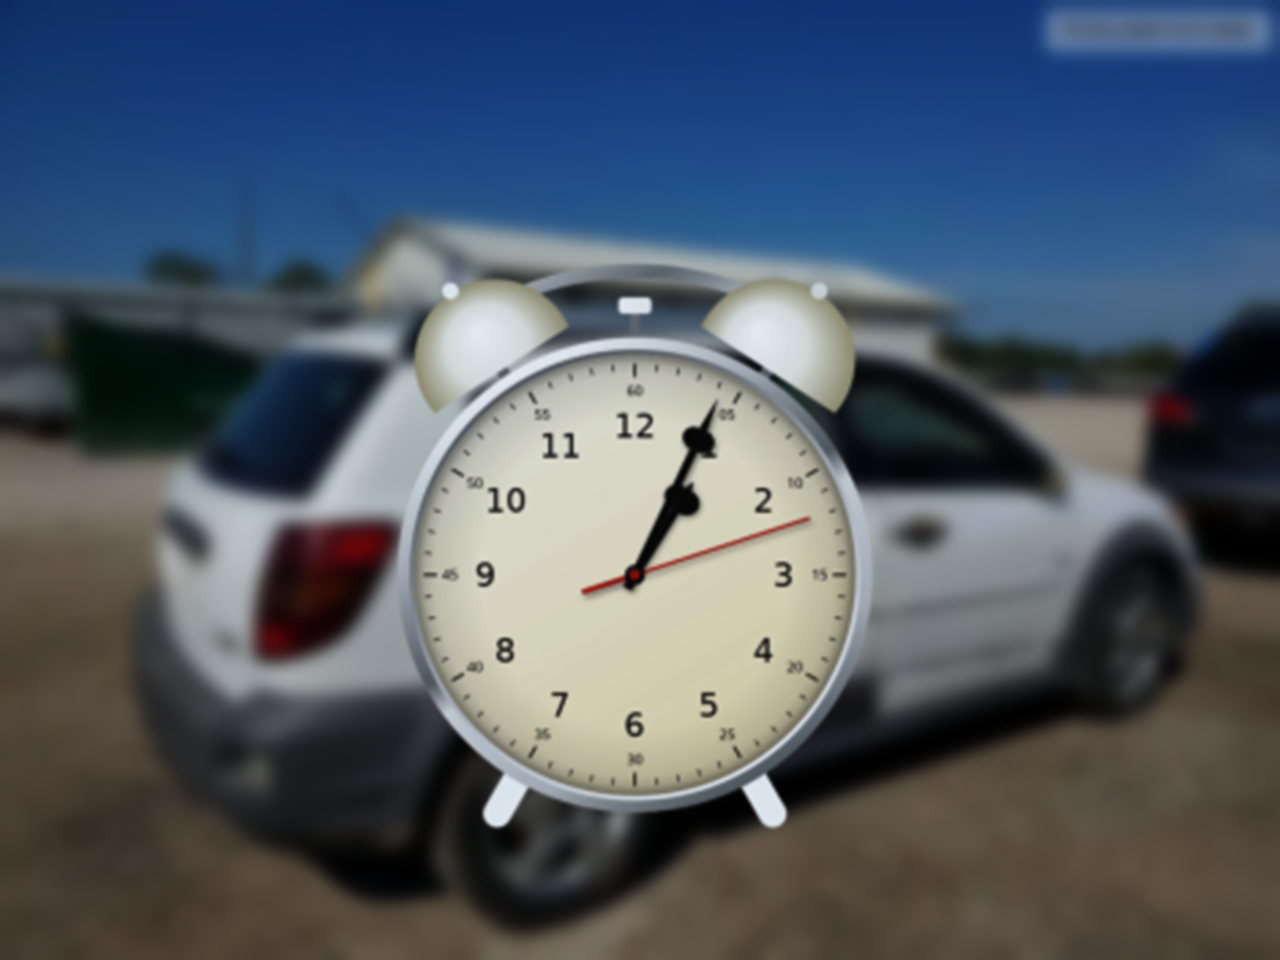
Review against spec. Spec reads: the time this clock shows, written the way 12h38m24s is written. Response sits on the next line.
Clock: 1h04m12s
